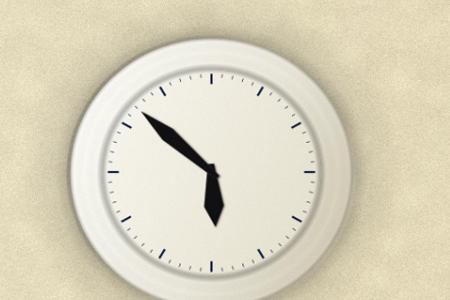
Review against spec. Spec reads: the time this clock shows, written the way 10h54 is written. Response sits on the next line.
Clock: 5h52
